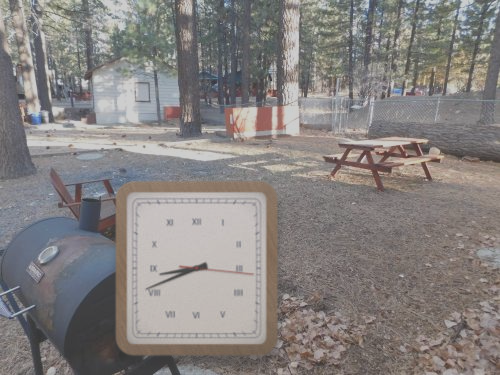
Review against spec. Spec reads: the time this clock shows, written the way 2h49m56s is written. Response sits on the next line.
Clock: 8h41m16s
